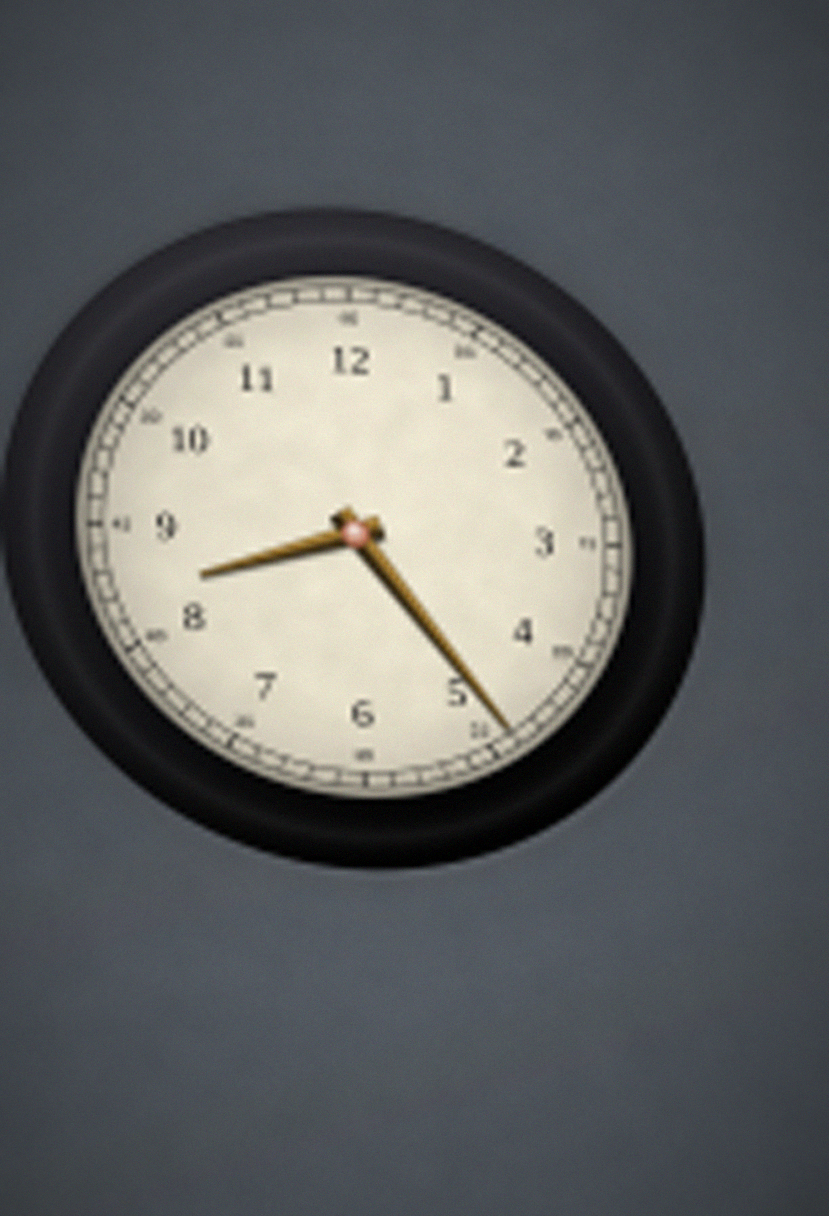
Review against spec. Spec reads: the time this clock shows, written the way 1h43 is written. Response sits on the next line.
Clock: 8h24
